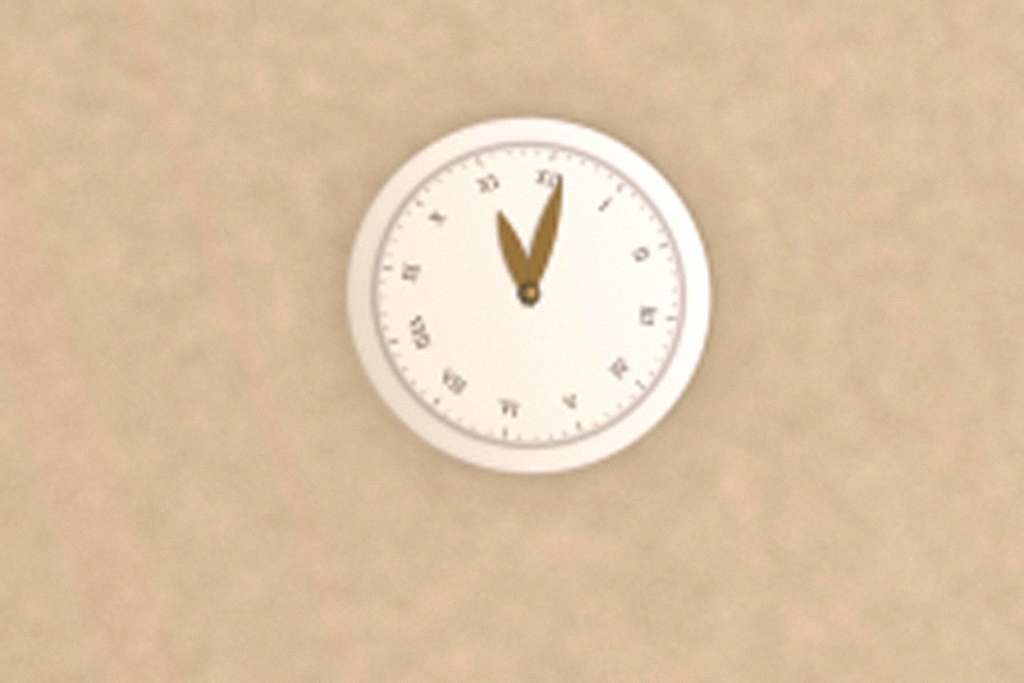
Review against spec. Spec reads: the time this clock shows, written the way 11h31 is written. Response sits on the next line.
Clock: 11h01
